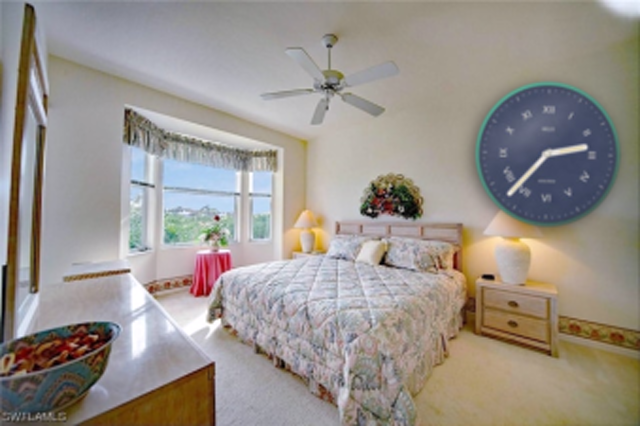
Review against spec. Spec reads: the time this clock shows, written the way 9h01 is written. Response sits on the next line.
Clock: 2h37
